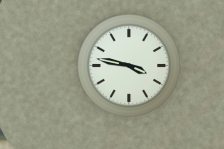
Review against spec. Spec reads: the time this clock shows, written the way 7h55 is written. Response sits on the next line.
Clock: 3h47
